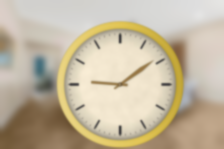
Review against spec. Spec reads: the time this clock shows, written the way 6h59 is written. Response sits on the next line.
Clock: 9h09
